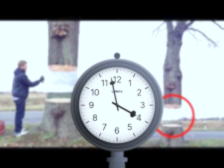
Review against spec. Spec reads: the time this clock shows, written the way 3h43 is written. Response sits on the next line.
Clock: 3h58
